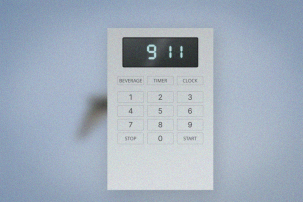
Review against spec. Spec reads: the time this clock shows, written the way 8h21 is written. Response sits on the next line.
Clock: 9h11
